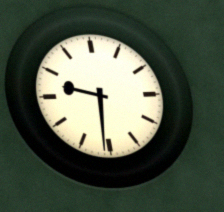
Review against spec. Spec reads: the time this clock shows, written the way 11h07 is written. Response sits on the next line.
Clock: 9h31
